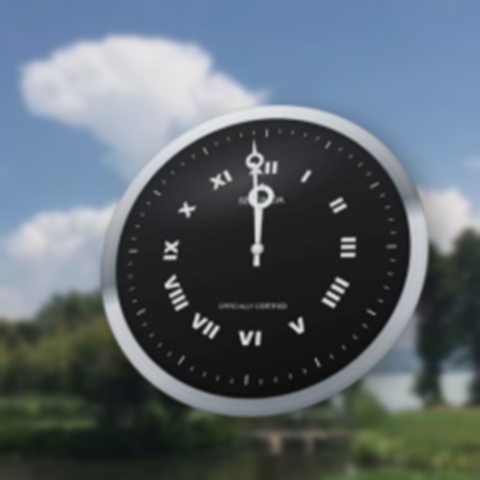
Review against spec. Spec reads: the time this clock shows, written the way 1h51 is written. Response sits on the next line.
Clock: 11h59
